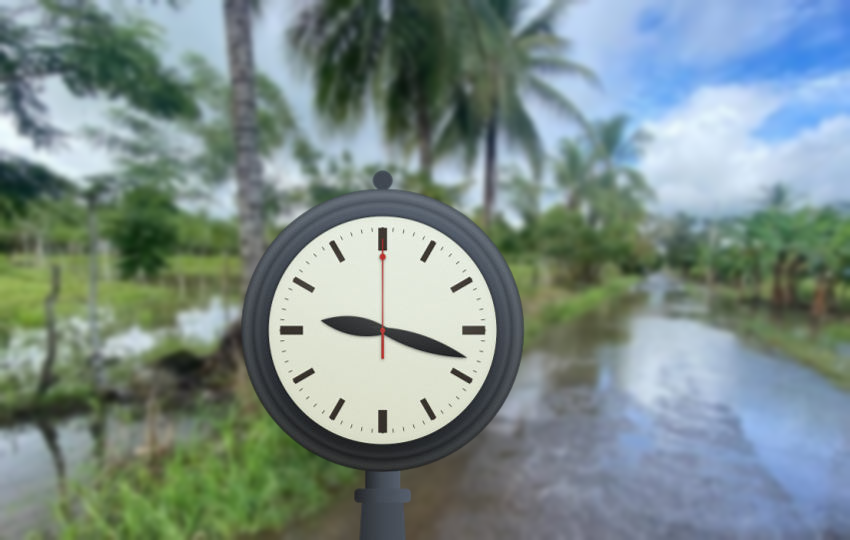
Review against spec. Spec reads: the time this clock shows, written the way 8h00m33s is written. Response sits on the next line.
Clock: 9h18m00s
